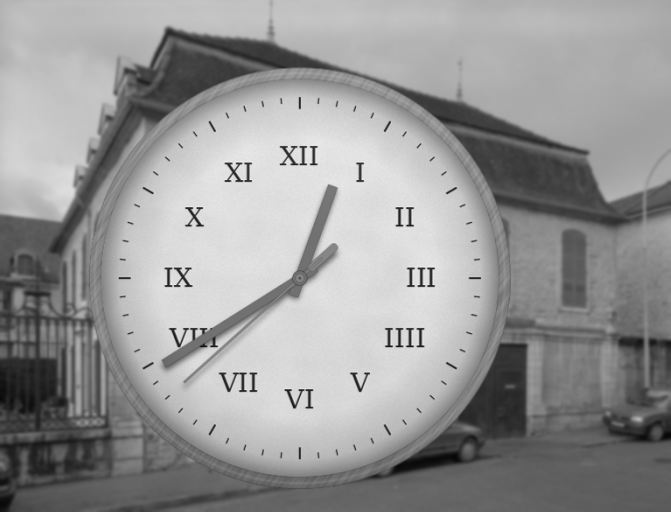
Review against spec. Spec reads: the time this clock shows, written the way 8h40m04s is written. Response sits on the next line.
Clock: 12h39m38s
